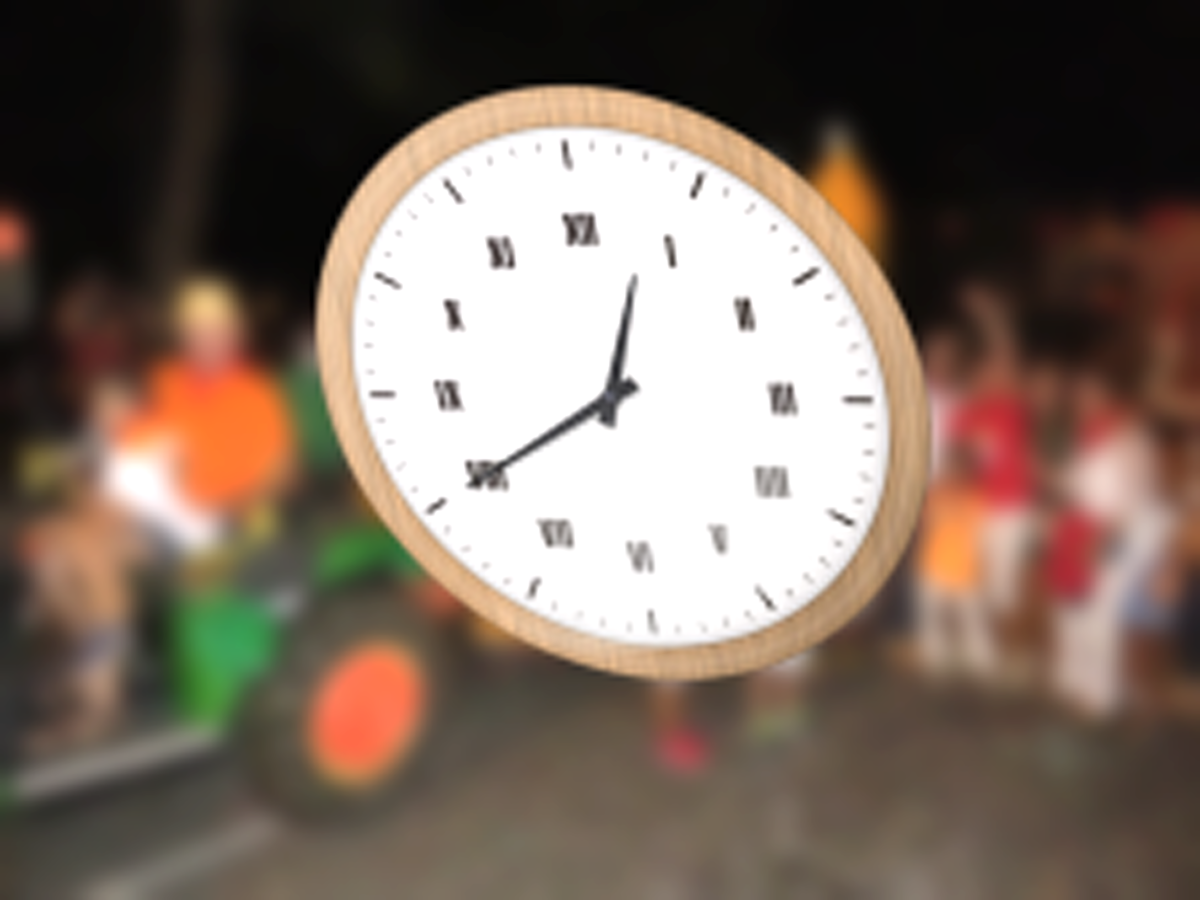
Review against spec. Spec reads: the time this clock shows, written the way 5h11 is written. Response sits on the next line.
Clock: 12h40
